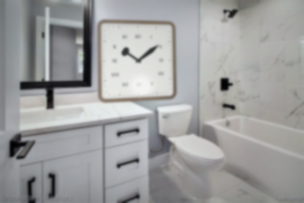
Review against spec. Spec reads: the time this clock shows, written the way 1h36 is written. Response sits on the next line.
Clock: 10h09
